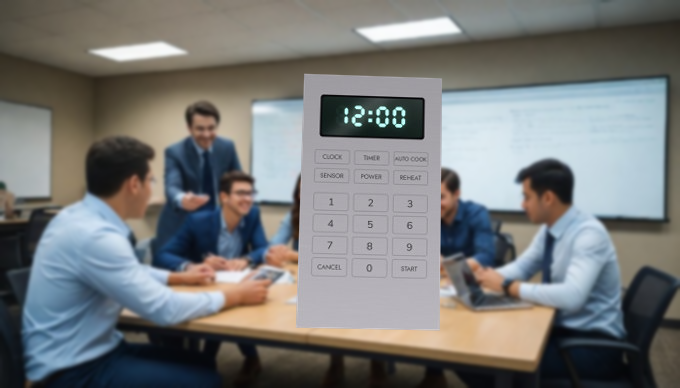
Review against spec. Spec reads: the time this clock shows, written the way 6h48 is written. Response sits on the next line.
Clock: 12h00
